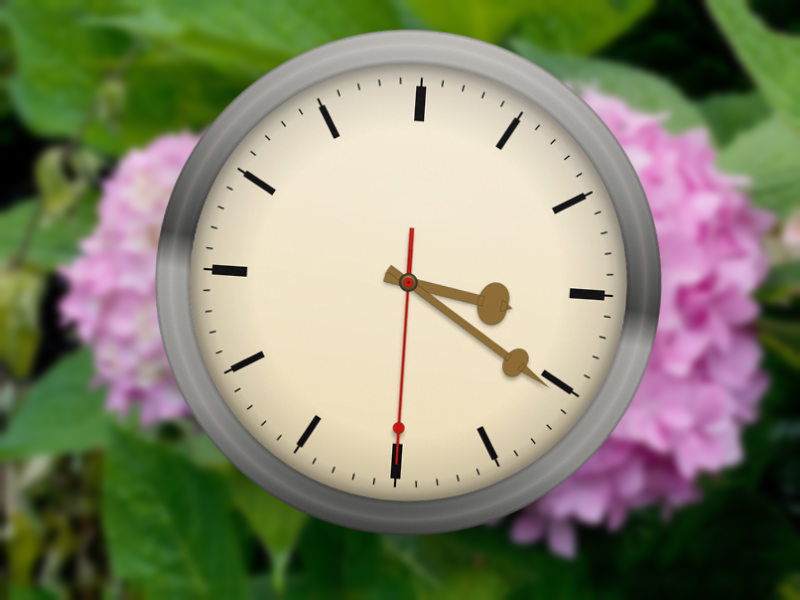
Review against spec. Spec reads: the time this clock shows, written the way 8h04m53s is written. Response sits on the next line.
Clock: 3h20m30s
